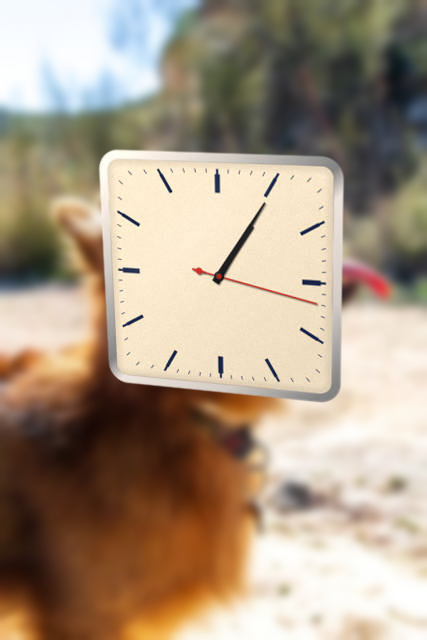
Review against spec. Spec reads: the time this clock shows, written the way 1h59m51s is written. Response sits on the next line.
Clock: 1h05m17s
